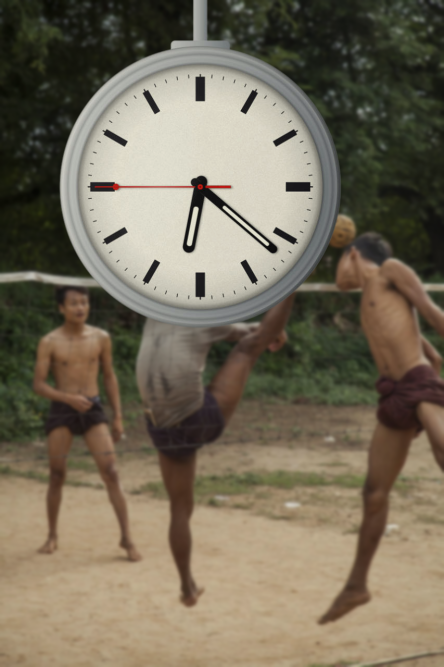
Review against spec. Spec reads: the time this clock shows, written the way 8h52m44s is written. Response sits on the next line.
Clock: 6h21m45s
